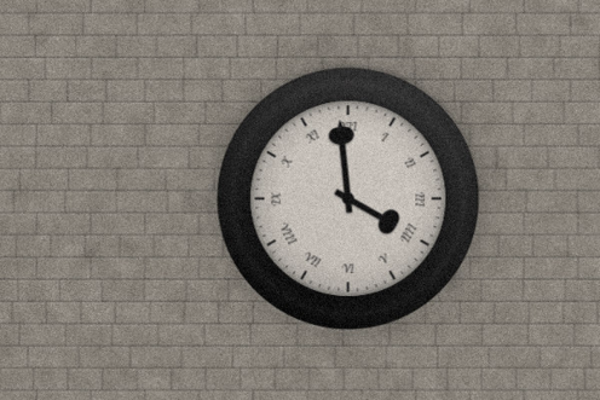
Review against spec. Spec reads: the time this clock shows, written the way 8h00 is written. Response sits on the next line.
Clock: 3h59
